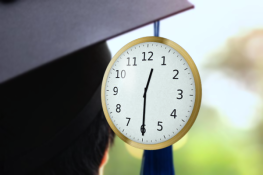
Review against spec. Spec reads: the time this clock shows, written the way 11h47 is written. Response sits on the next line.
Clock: 12h30
